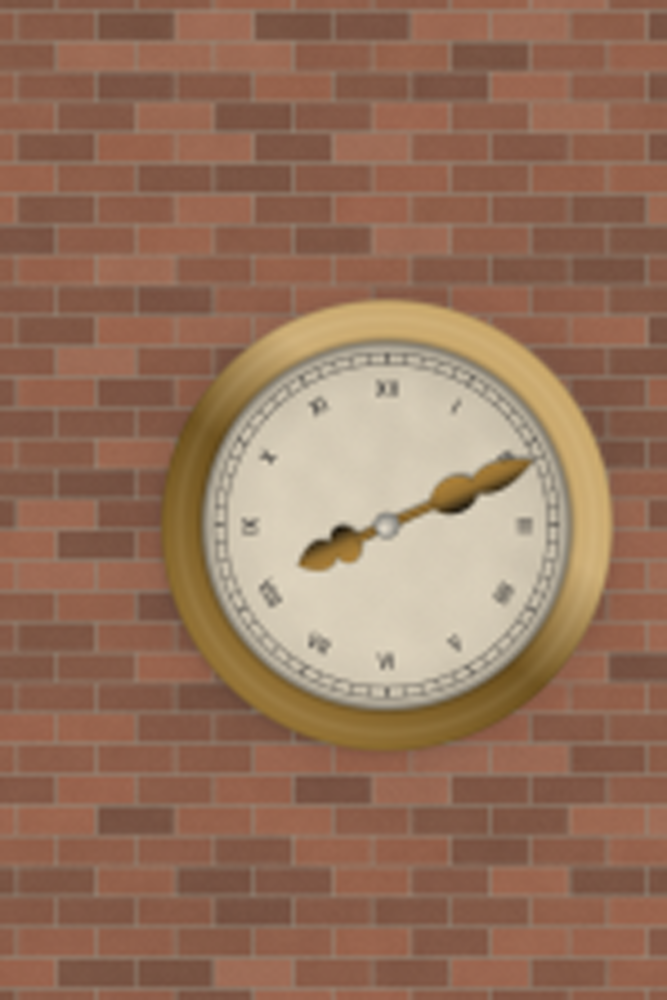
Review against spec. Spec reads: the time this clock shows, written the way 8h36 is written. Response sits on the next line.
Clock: 8h11
